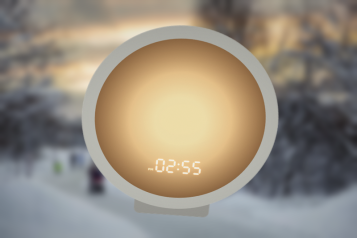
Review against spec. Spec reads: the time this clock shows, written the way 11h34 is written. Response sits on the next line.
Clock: 2h55
